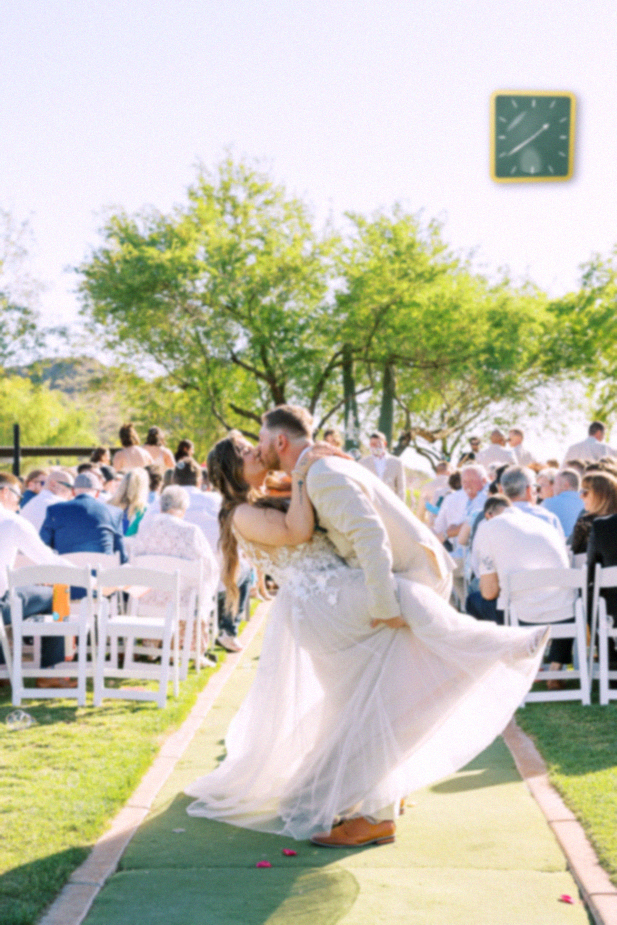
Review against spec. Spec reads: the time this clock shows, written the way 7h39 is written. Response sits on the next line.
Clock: 1h39
